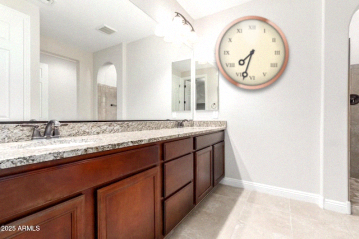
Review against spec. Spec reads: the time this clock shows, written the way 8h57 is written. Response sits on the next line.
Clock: 7h33
